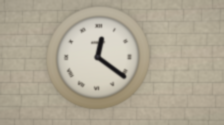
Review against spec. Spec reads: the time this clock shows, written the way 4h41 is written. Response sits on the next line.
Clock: 12h21
